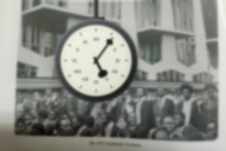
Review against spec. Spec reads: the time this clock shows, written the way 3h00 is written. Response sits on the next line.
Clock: 5h06
